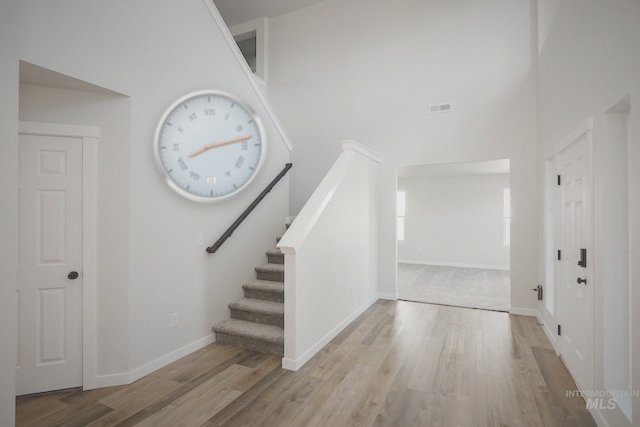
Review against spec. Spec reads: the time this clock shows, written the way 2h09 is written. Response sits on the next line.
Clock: 8h13
